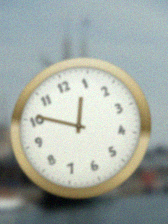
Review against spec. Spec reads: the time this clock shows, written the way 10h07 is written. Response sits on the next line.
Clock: 12h51
